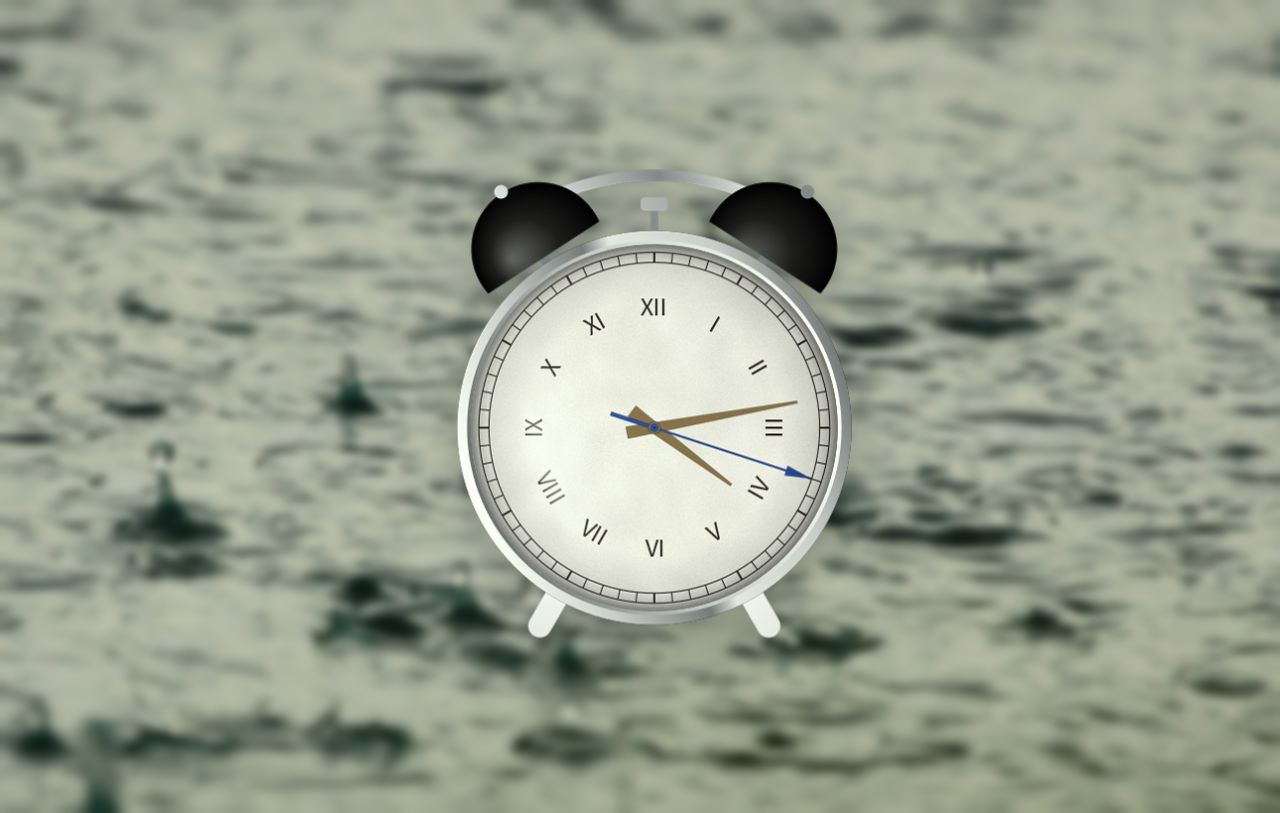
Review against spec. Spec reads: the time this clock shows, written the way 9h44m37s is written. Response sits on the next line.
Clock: 4h13m18s
